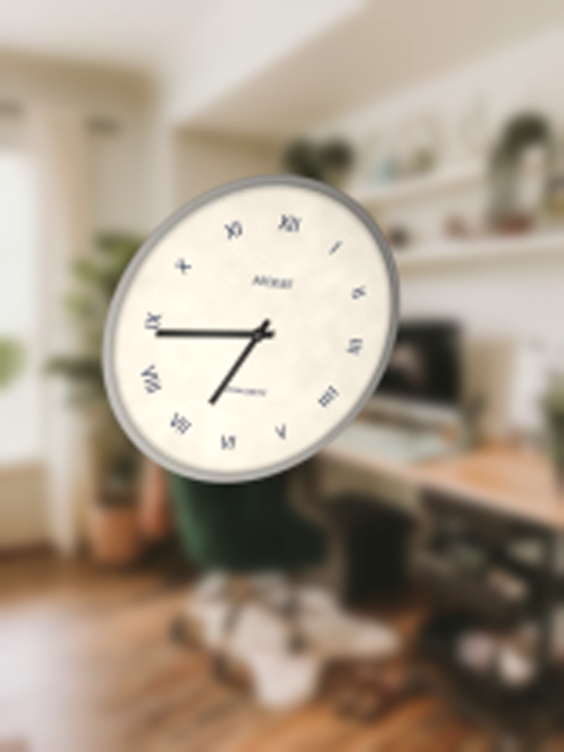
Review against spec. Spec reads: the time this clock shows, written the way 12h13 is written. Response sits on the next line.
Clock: 6h44
